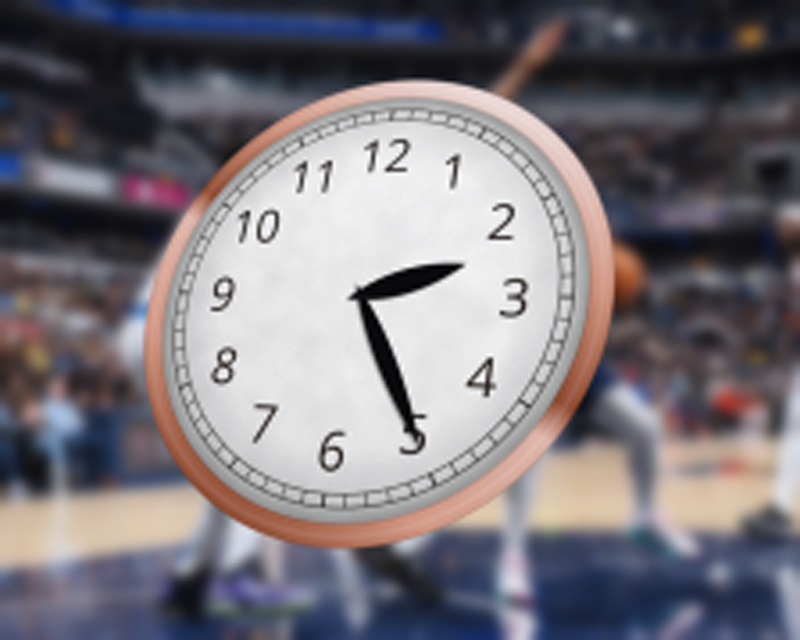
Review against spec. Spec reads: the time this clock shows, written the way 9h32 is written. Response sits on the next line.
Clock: 2h25
